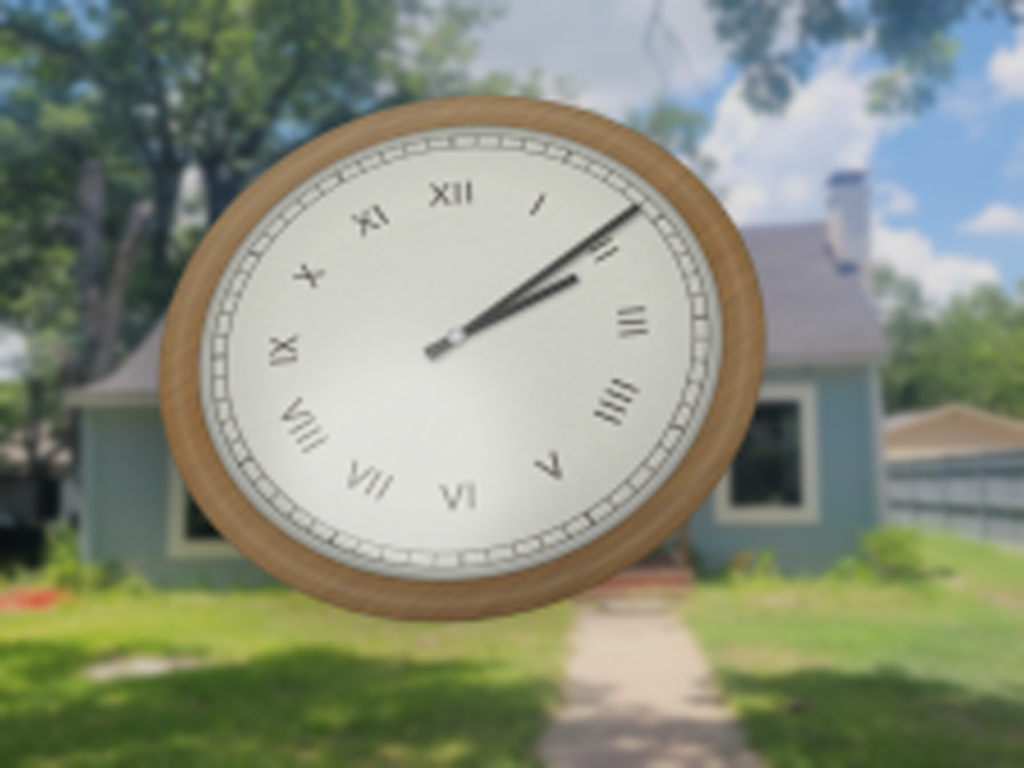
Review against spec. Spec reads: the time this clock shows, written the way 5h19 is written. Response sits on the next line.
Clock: 2h09
